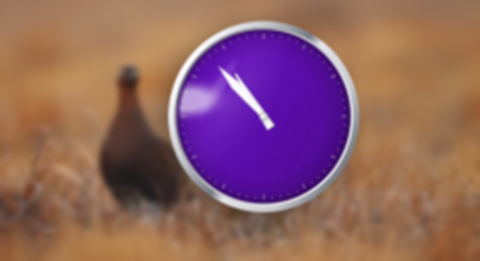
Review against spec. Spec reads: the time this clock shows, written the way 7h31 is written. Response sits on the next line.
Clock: 10h53
